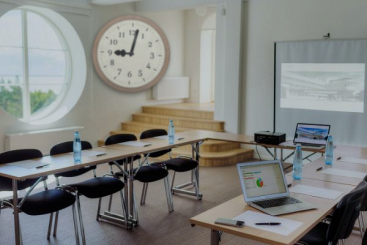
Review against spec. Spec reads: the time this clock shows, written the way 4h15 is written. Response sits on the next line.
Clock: 9h02
